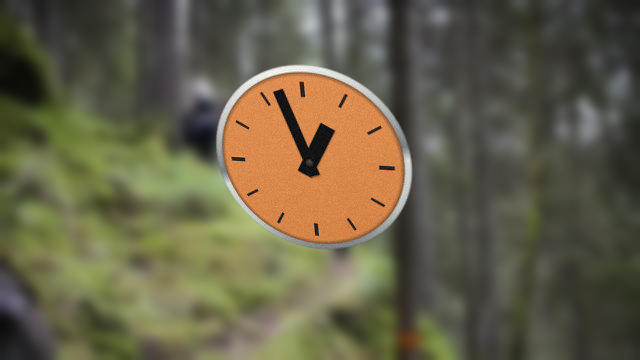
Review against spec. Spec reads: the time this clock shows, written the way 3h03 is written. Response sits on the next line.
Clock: 12h57
